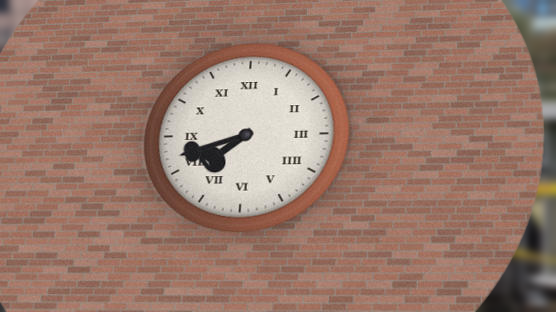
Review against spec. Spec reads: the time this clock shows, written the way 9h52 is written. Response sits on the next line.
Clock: 7h42
